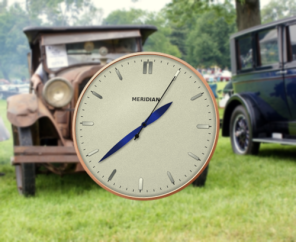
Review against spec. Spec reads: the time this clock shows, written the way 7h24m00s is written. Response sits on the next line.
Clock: 1h38m05s
